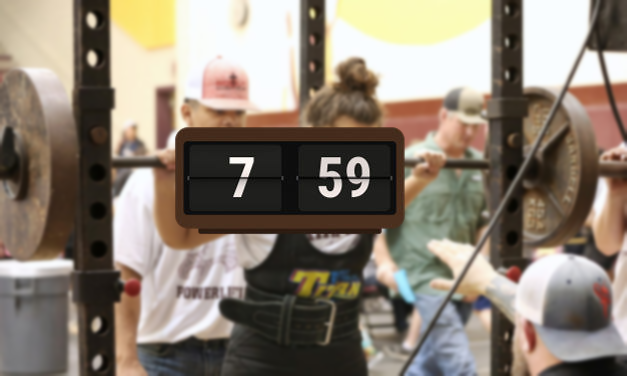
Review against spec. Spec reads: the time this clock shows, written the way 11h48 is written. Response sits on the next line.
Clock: 7h59
